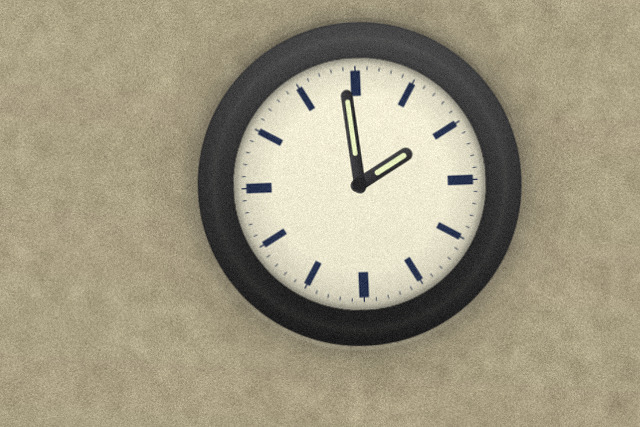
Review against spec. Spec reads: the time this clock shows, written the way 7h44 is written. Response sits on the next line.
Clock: 1h59
